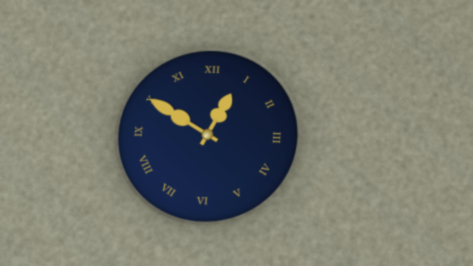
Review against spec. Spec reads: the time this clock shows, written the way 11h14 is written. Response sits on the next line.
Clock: 12h50
